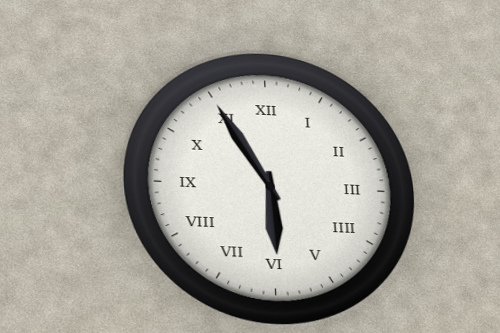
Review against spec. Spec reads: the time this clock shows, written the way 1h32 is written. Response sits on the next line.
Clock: 5h55
